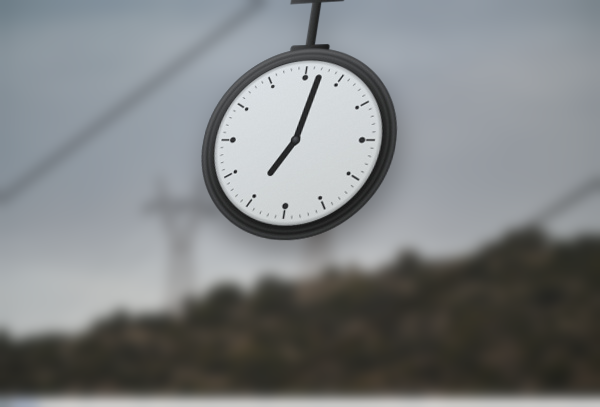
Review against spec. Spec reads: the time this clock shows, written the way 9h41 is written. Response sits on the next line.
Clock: 7h02
